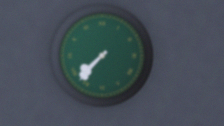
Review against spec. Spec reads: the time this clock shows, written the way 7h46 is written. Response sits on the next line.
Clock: 7h37
